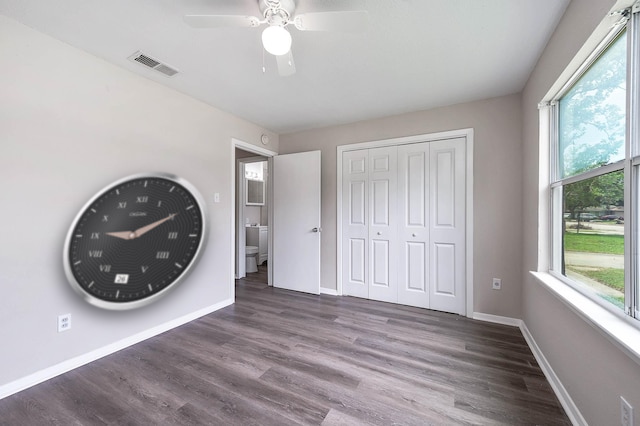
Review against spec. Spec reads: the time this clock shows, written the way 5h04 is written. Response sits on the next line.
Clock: 9h10
